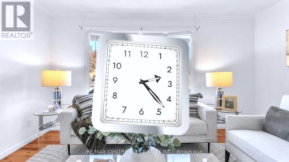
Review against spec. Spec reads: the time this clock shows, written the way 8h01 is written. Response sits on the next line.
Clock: 2h23
